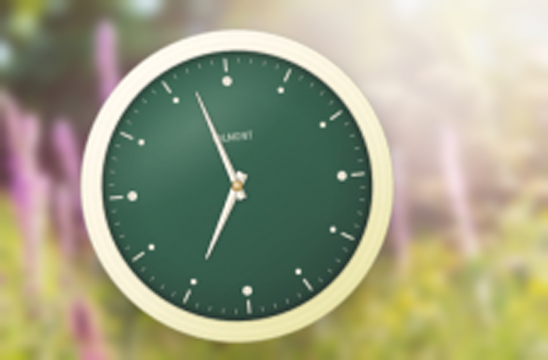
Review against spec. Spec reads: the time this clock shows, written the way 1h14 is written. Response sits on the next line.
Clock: 6h57
